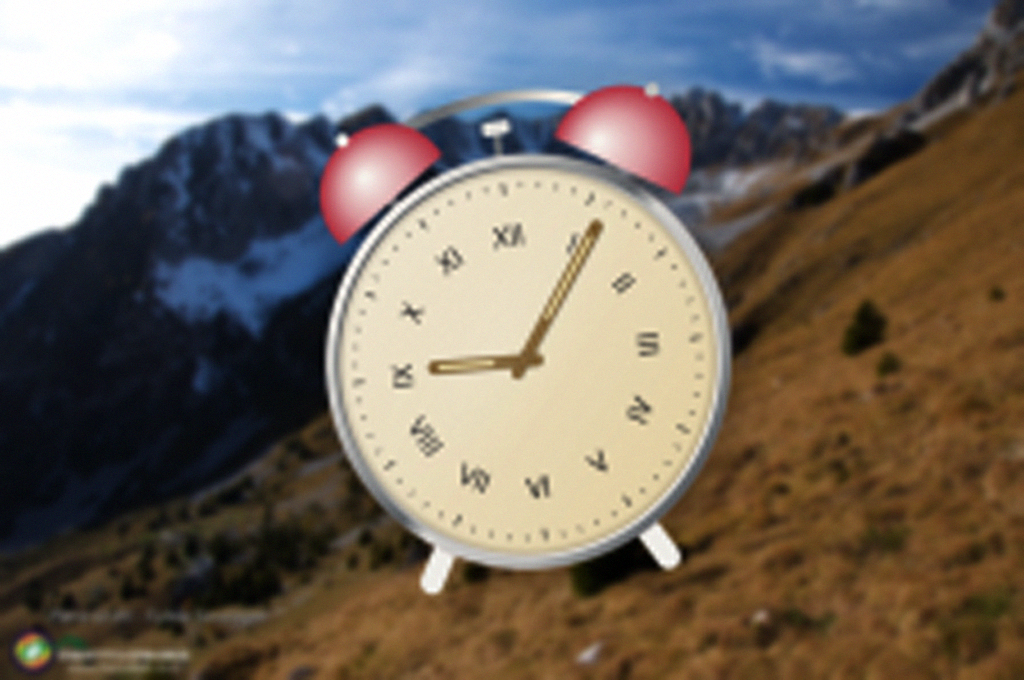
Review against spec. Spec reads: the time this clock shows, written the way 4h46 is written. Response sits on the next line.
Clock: 9h06
